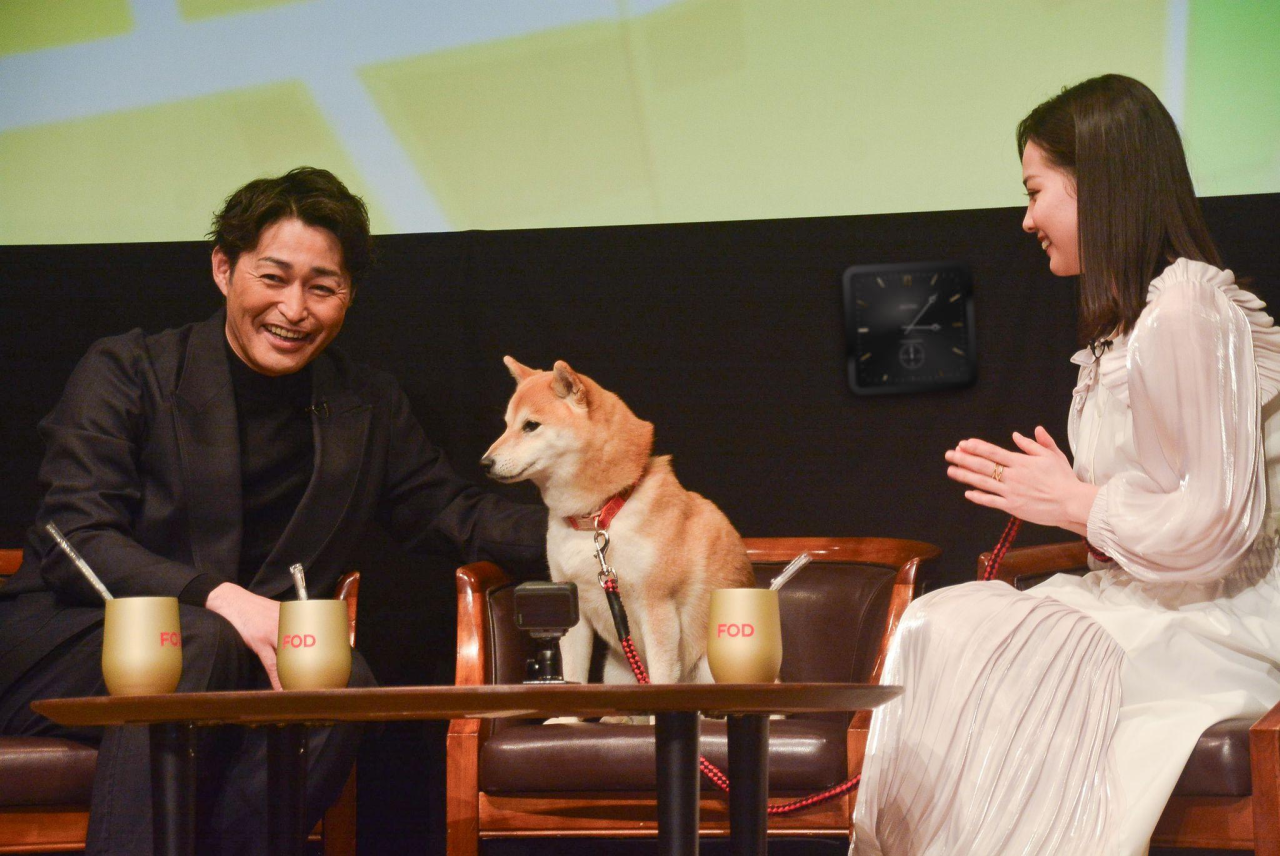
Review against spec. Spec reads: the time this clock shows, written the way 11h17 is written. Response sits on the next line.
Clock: 3h07
